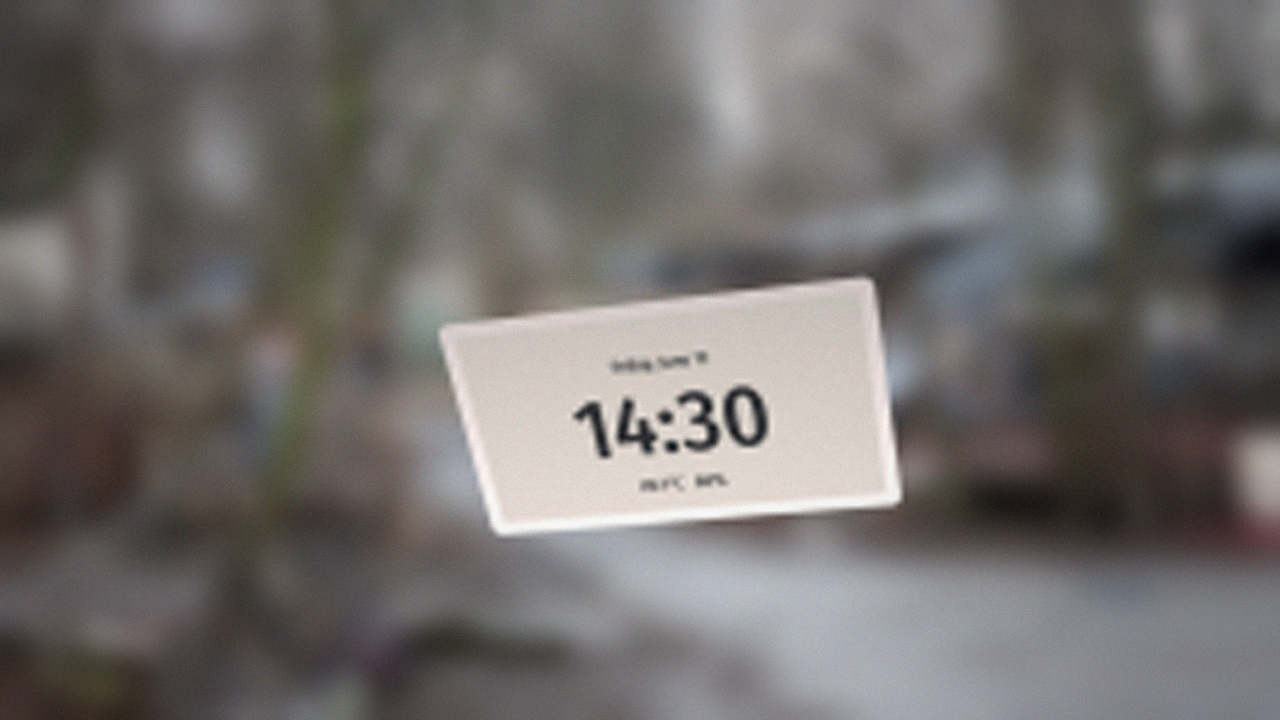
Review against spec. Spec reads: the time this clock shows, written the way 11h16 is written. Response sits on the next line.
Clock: 14h30
